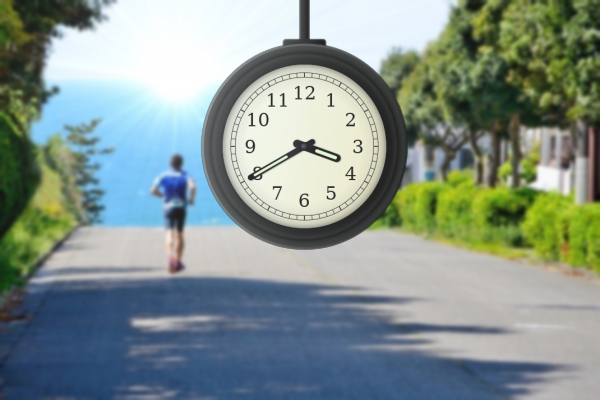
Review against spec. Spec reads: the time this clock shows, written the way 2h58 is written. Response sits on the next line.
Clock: 3h40
